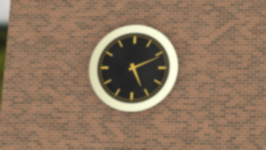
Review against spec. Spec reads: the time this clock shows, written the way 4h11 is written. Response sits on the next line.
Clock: 5h11
